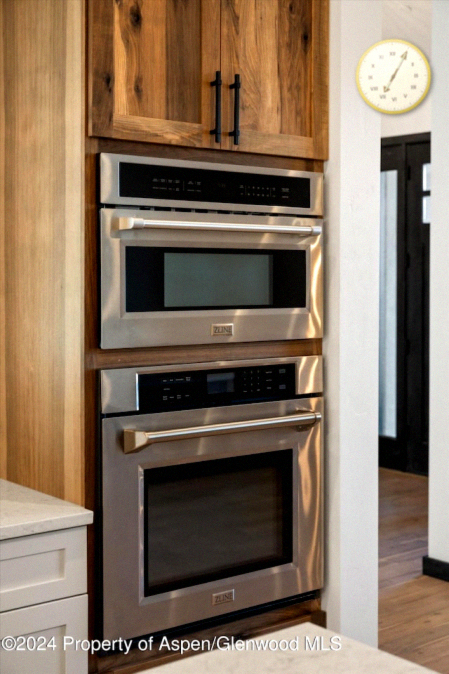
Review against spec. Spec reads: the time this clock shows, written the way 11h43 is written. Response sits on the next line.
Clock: 7h05
